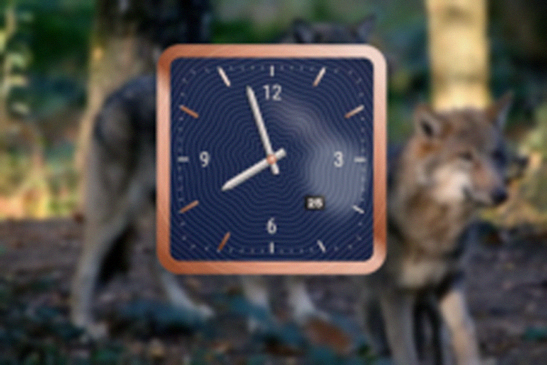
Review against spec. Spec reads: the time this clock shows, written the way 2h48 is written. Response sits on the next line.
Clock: 7h57
